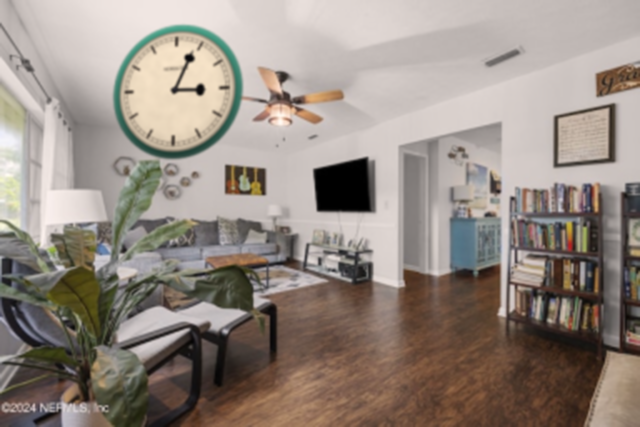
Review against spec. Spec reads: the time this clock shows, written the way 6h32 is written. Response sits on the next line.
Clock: 3h04
